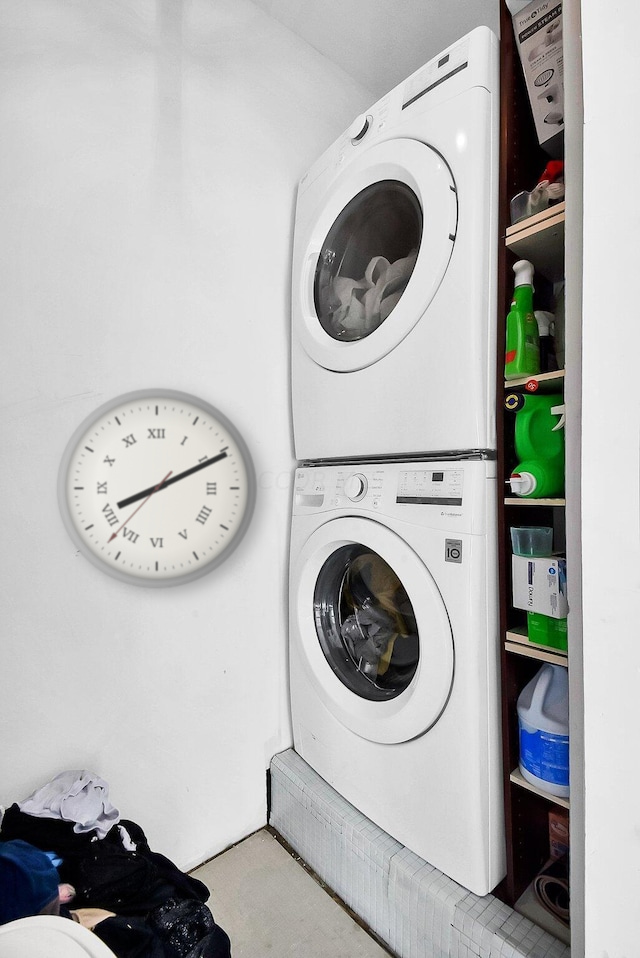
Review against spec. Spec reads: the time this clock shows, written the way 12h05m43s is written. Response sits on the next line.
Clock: 8h10m37s
